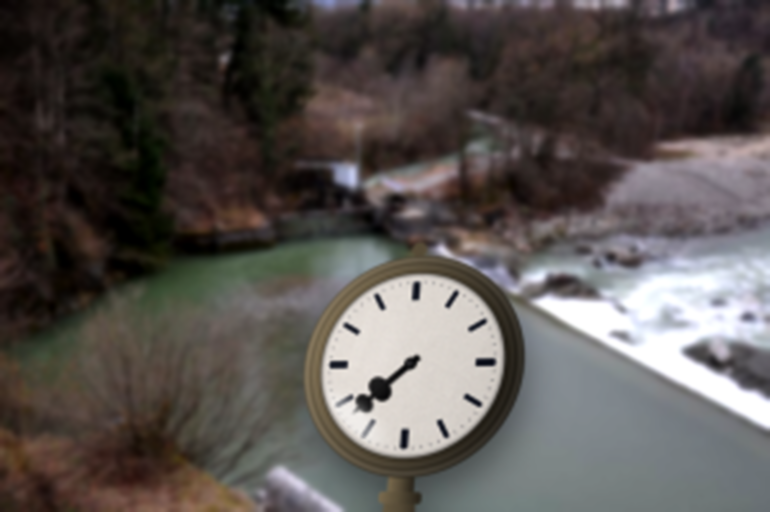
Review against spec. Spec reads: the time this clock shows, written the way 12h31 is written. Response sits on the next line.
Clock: 7h38
